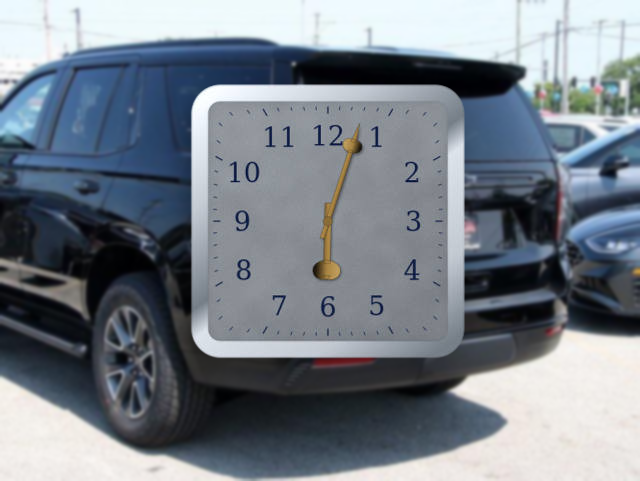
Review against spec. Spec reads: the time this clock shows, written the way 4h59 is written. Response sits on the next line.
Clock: 6h03
